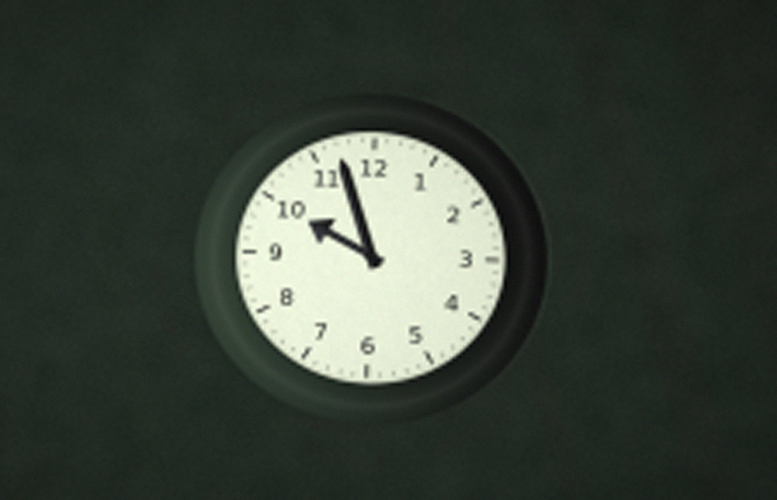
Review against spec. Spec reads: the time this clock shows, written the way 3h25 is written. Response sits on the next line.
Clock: 9h57
